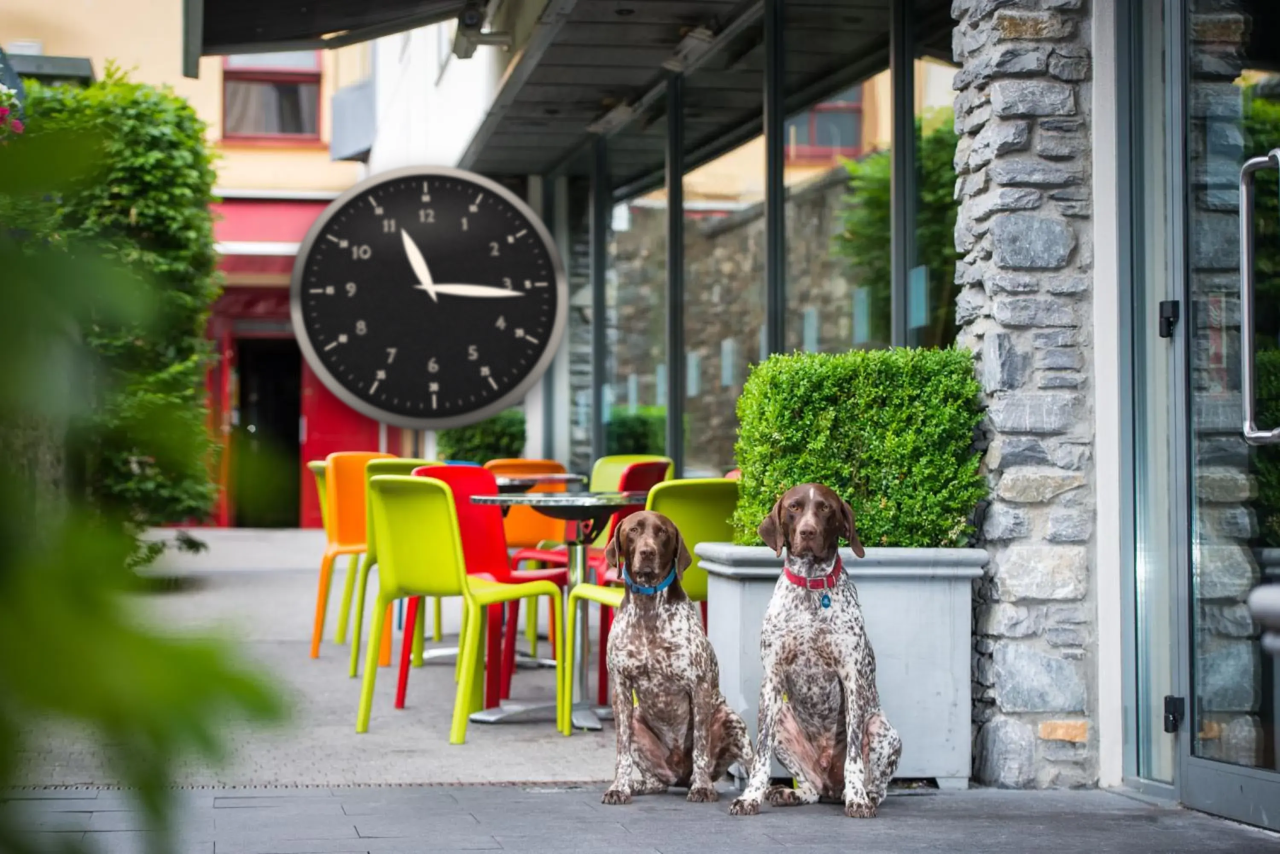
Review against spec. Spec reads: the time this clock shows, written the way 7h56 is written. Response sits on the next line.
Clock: 11h16
